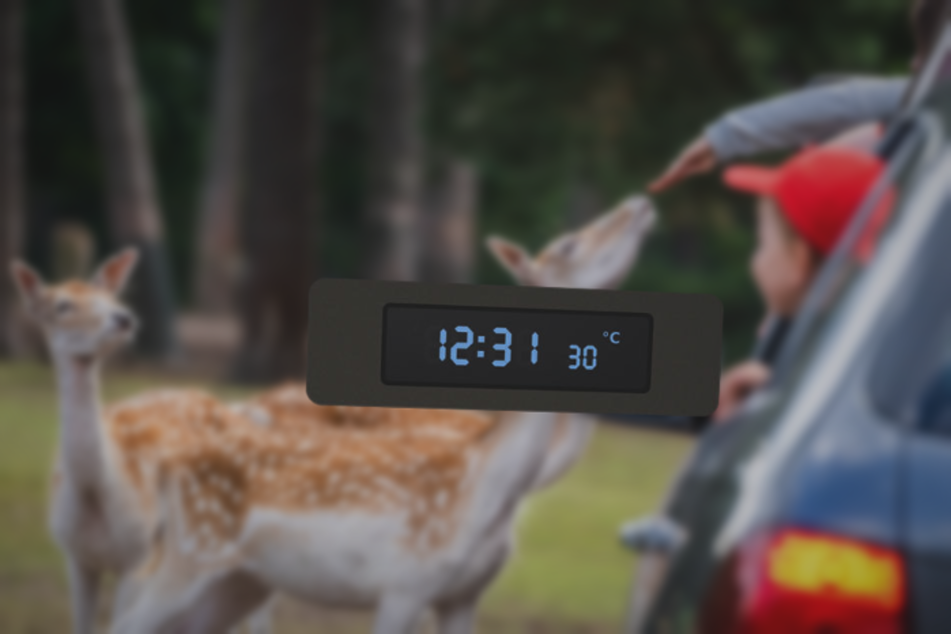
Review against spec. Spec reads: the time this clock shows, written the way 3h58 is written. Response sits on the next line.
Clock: 12h31
